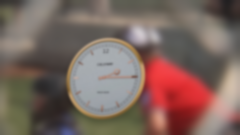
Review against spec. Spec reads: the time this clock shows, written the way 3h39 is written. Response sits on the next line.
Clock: 2h15
